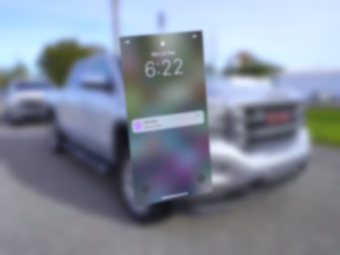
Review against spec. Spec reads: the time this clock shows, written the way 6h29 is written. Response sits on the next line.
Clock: 6h22
